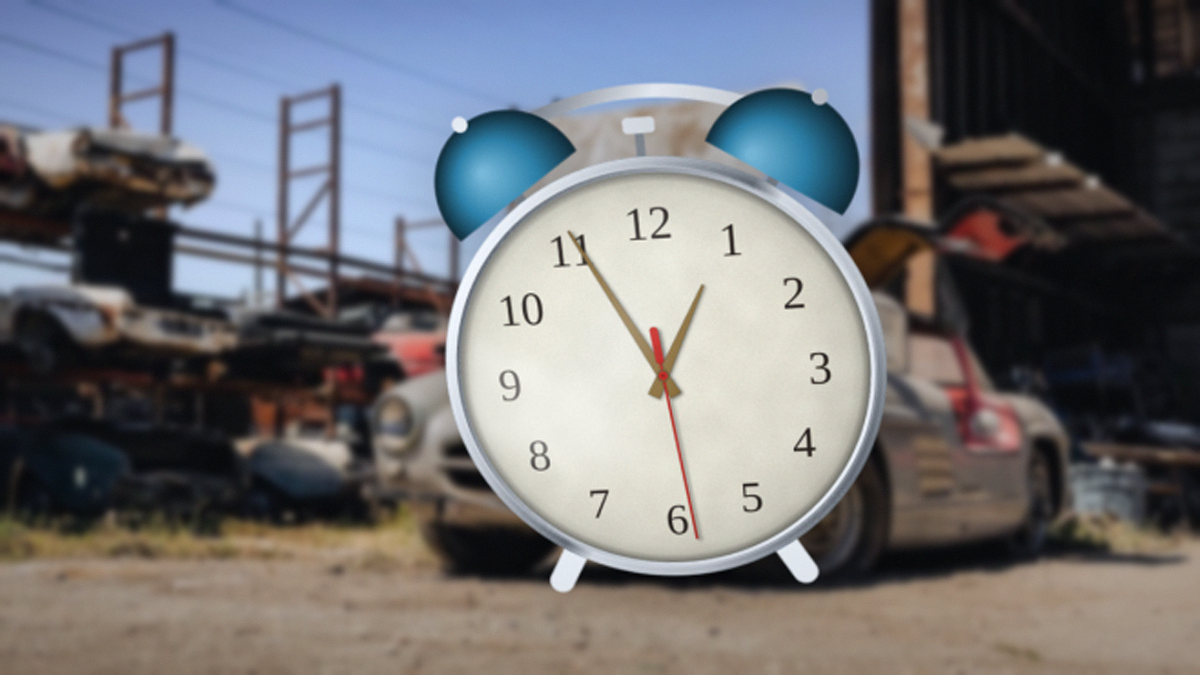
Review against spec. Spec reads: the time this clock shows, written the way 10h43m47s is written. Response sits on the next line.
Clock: 12h55m29s
